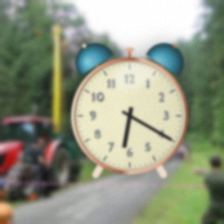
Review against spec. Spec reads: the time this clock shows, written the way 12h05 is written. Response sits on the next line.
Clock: 6h20
